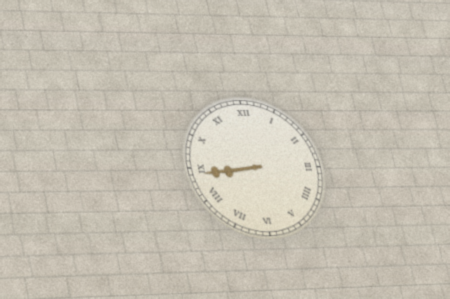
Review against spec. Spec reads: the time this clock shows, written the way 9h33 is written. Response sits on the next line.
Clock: 8h44
